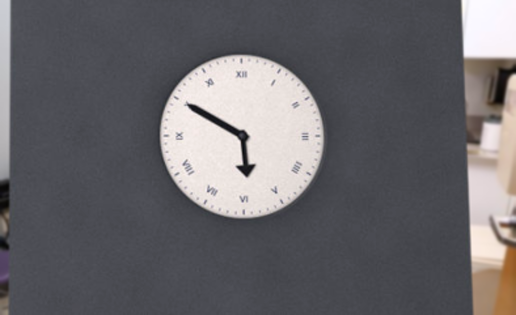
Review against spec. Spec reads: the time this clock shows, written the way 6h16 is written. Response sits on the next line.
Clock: 5h50
